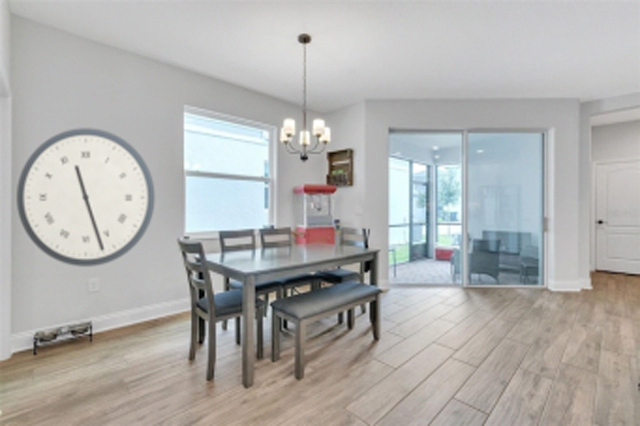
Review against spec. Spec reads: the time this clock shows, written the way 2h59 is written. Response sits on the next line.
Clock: 11h27
